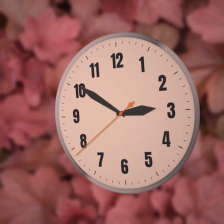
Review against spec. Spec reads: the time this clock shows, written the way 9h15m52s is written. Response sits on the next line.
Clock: 2h50m39s
